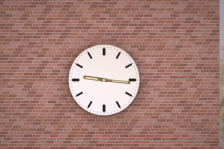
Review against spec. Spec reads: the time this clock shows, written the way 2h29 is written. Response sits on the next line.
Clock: 9h16
